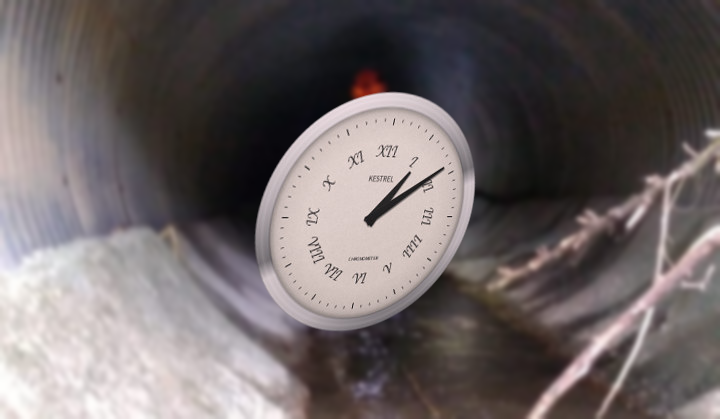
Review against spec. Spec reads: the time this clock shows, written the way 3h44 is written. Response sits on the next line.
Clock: 1h09
